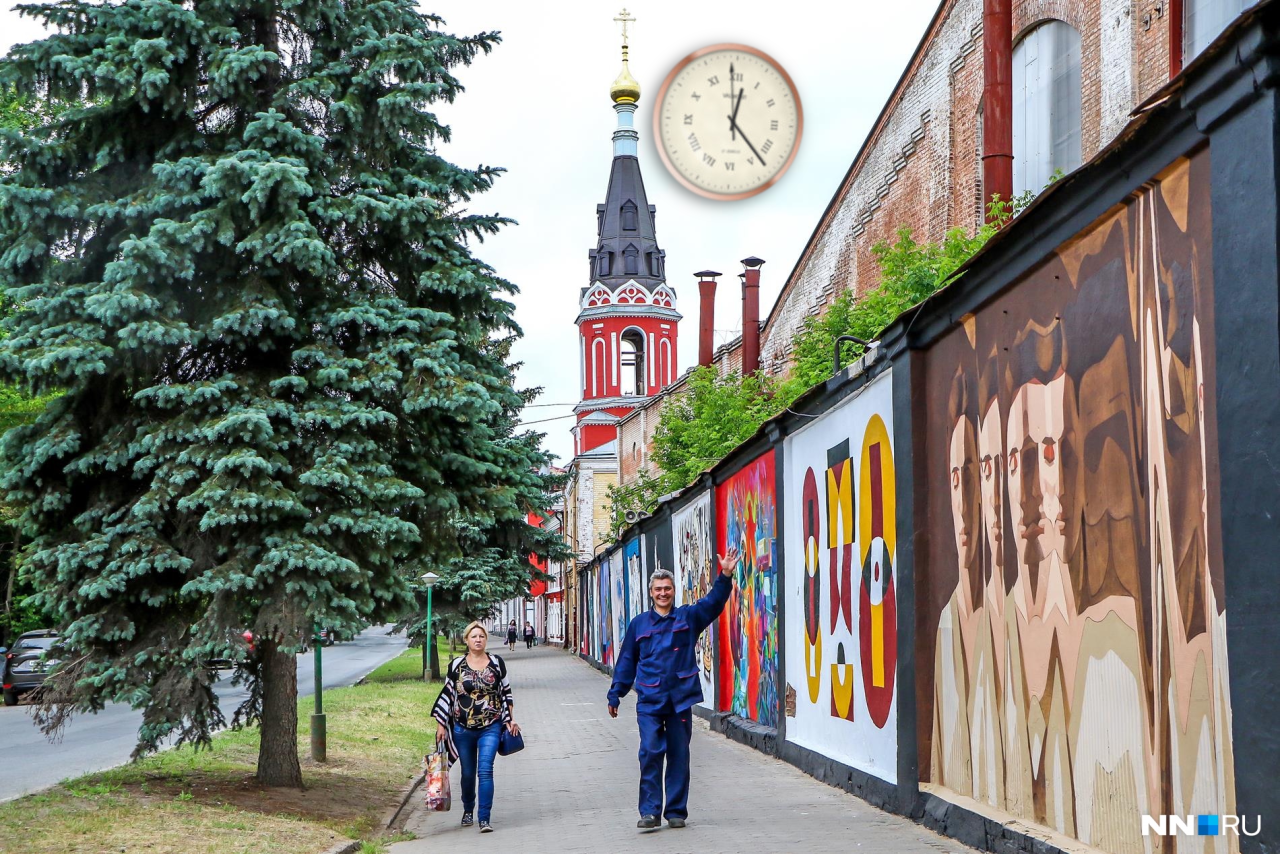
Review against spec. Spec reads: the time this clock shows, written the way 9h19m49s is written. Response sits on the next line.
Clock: 12h22m59s
